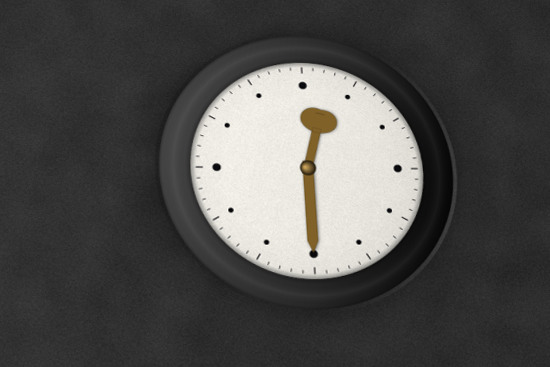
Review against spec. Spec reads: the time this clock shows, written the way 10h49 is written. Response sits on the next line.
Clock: 12h30
